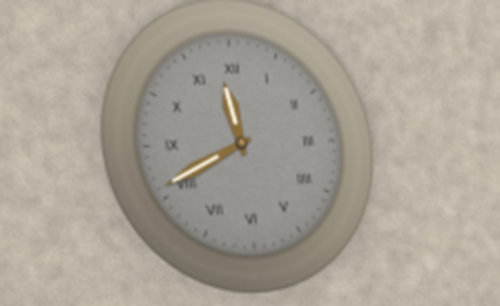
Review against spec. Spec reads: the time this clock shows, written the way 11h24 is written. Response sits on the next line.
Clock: 11h41
